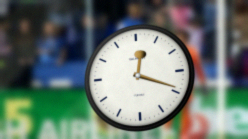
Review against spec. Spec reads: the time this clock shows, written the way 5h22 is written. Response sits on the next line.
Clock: 12h19
